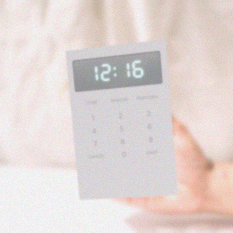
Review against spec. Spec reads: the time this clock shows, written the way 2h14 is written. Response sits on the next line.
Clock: 12h16
